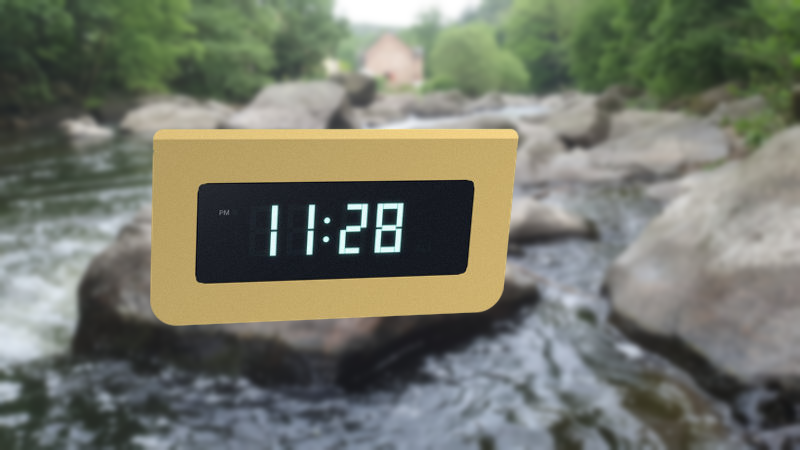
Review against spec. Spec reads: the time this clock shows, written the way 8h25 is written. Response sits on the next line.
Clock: 11h28
